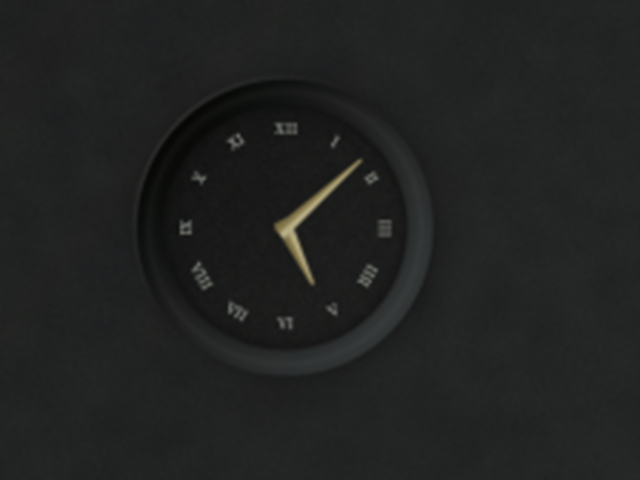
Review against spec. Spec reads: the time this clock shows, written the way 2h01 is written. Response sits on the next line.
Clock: 5h08
